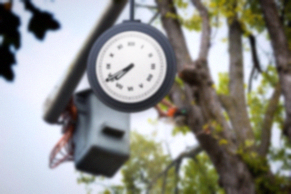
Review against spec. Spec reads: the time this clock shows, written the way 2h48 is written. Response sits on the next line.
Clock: 7h40
